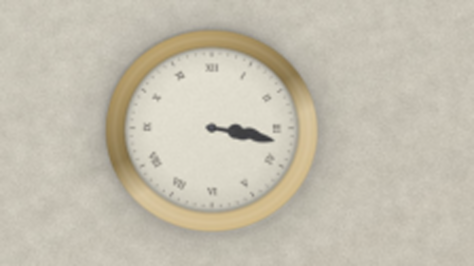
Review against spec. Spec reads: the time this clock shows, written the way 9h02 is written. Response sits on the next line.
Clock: 3h17
